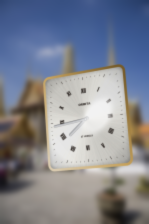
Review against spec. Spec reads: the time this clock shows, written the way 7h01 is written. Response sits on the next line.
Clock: 7h44
